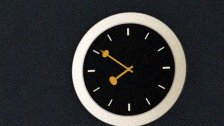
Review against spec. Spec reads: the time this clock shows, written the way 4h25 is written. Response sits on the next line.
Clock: 7h51
